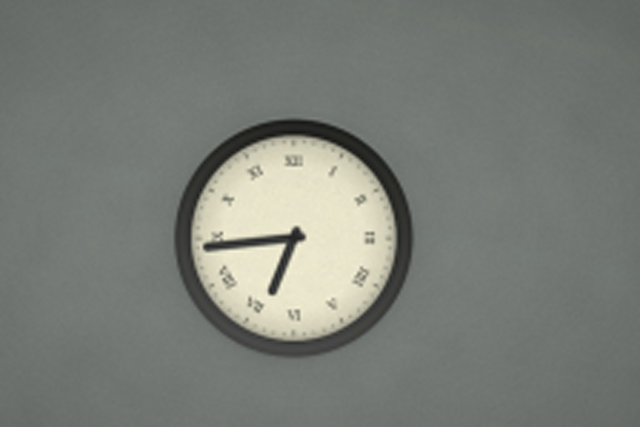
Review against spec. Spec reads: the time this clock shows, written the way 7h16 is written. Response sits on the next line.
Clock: 6h44
